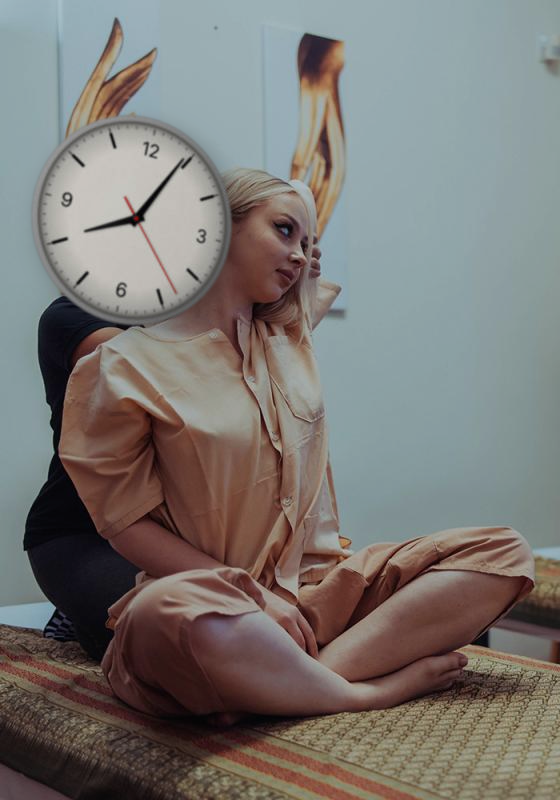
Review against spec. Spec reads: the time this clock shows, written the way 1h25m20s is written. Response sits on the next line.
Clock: 8h04m23s
